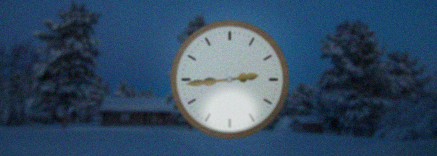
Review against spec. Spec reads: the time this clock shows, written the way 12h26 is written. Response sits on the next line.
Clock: 2h44
